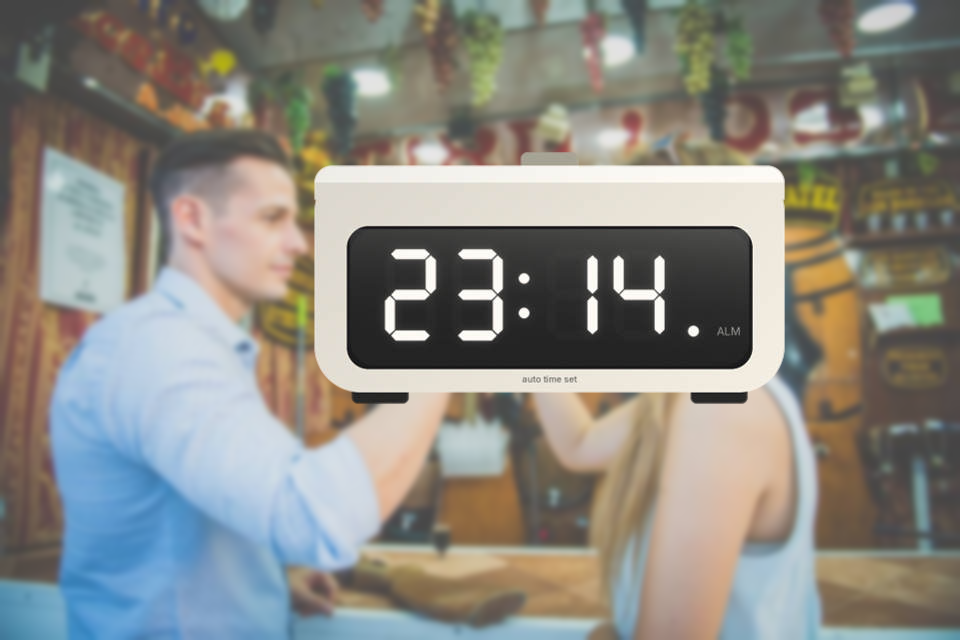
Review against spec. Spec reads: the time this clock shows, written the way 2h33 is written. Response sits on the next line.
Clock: 23h14
